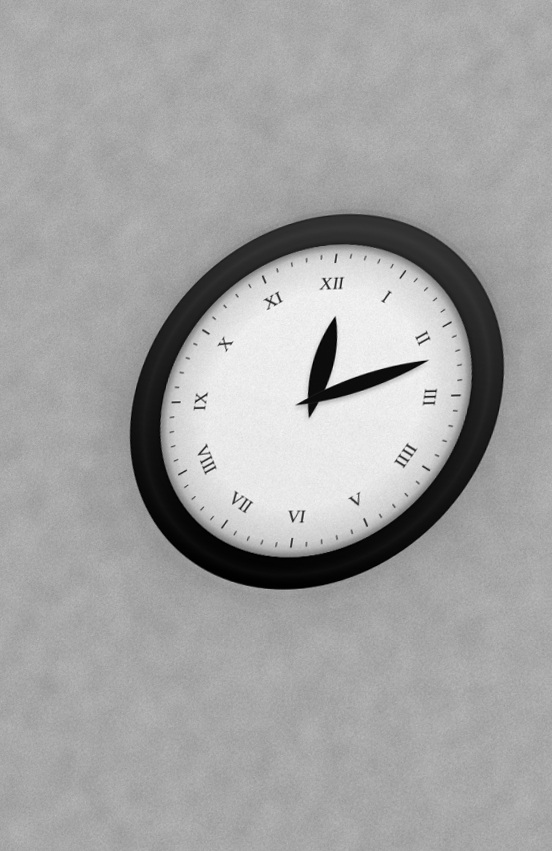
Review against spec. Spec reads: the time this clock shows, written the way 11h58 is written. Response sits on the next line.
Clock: 12h12
